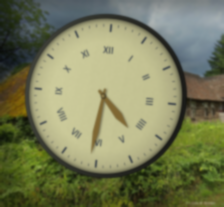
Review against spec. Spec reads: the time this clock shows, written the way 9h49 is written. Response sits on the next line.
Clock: 4h31
